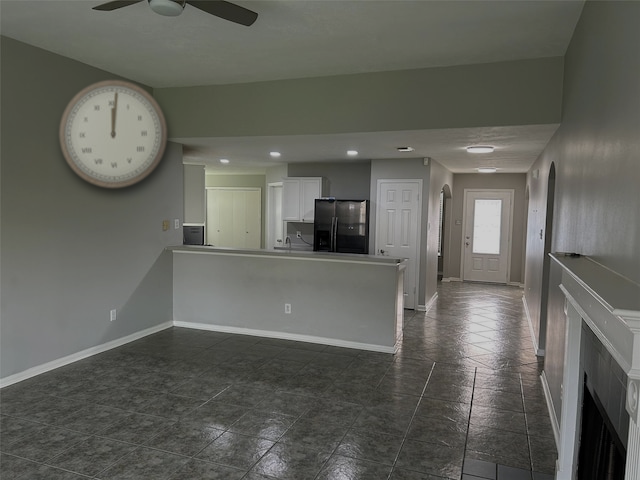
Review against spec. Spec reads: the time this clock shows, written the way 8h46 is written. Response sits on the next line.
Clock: 12h01
